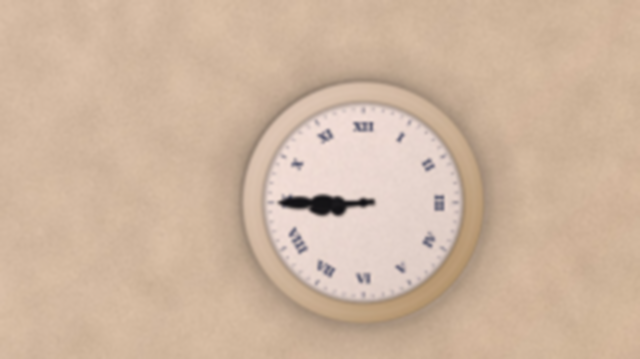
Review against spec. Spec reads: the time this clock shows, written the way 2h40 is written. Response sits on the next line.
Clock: 8h45
